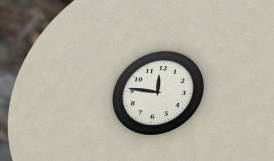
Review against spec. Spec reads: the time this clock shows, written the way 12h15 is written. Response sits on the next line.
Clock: 11h46
